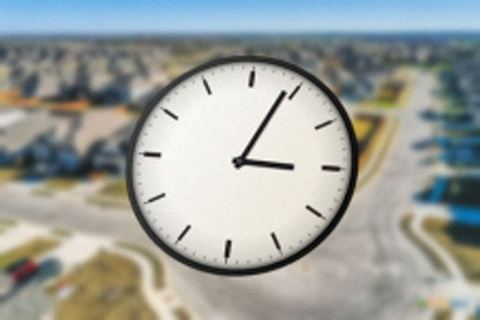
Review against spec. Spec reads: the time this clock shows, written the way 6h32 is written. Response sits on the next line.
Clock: 3h04
